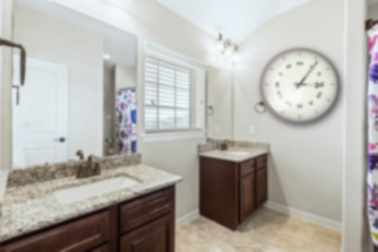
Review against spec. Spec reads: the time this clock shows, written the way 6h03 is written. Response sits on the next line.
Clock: 3h06
